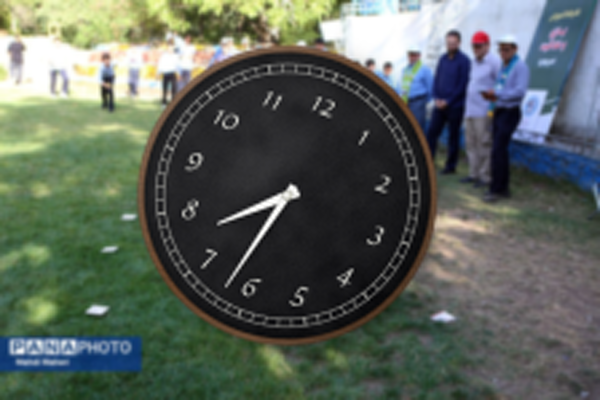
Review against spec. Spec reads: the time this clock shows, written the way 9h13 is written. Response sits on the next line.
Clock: 7h32
